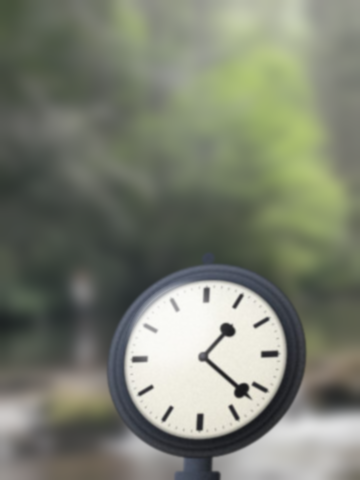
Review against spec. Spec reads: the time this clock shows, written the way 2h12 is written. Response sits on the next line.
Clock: 1h22
